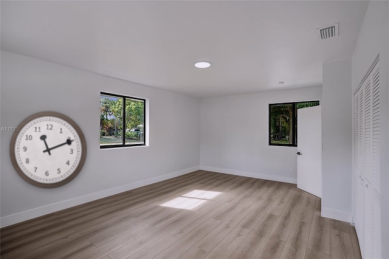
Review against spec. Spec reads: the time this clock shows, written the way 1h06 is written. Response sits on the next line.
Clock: 11h11
